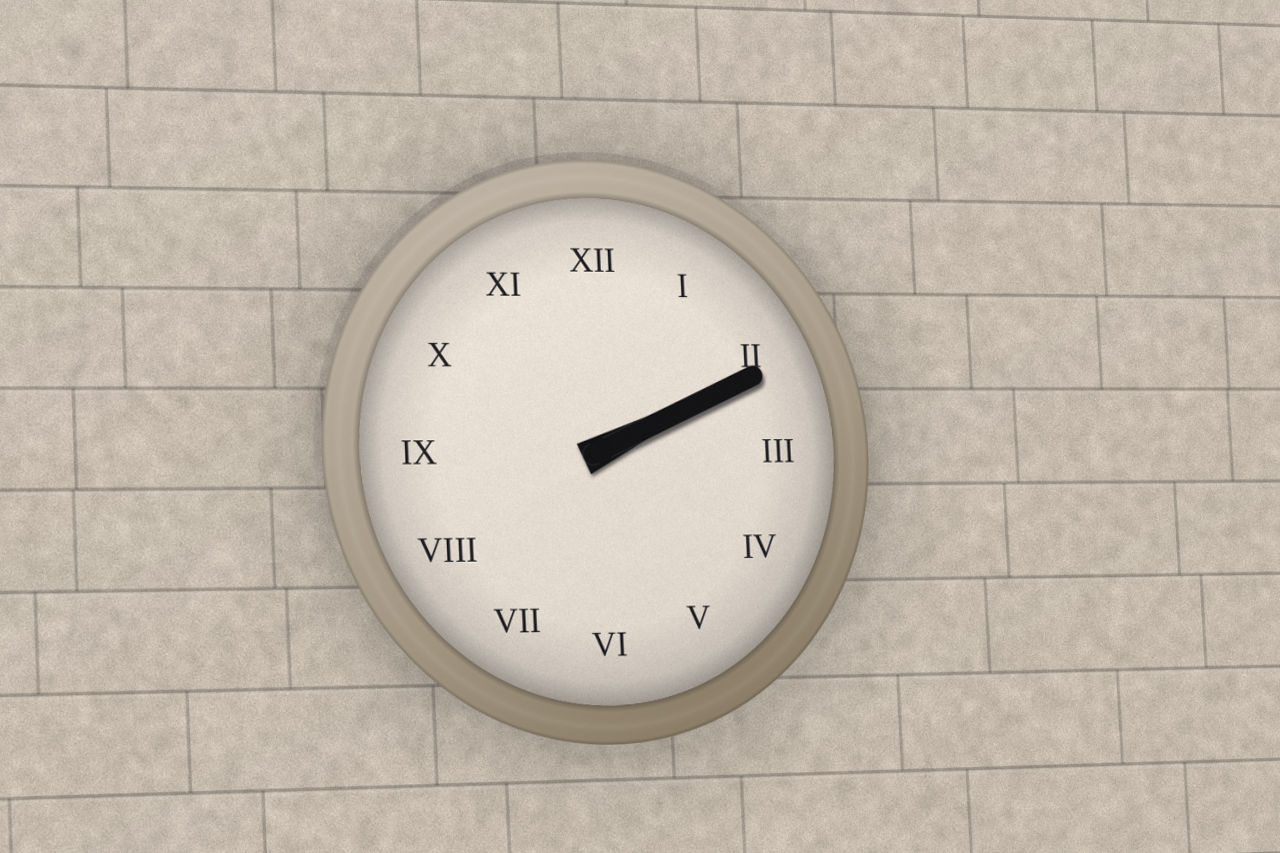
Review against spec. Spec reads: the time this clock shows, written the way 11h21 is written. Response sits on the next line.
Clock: 2h11
